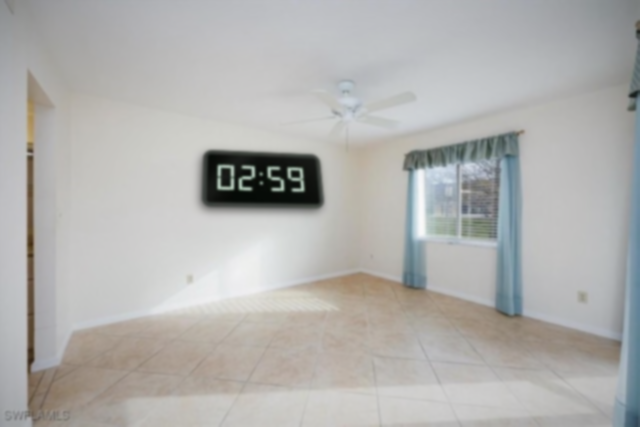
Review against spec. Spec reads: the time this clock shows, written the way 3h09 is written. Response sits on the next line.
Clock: 2h59
